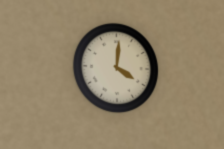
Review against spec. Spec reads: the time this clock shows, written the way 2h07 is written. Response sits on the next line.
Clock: 4h01
